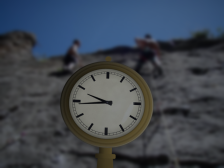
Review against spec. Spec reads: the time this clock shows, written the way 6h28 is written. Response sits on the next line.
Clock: 9h44
